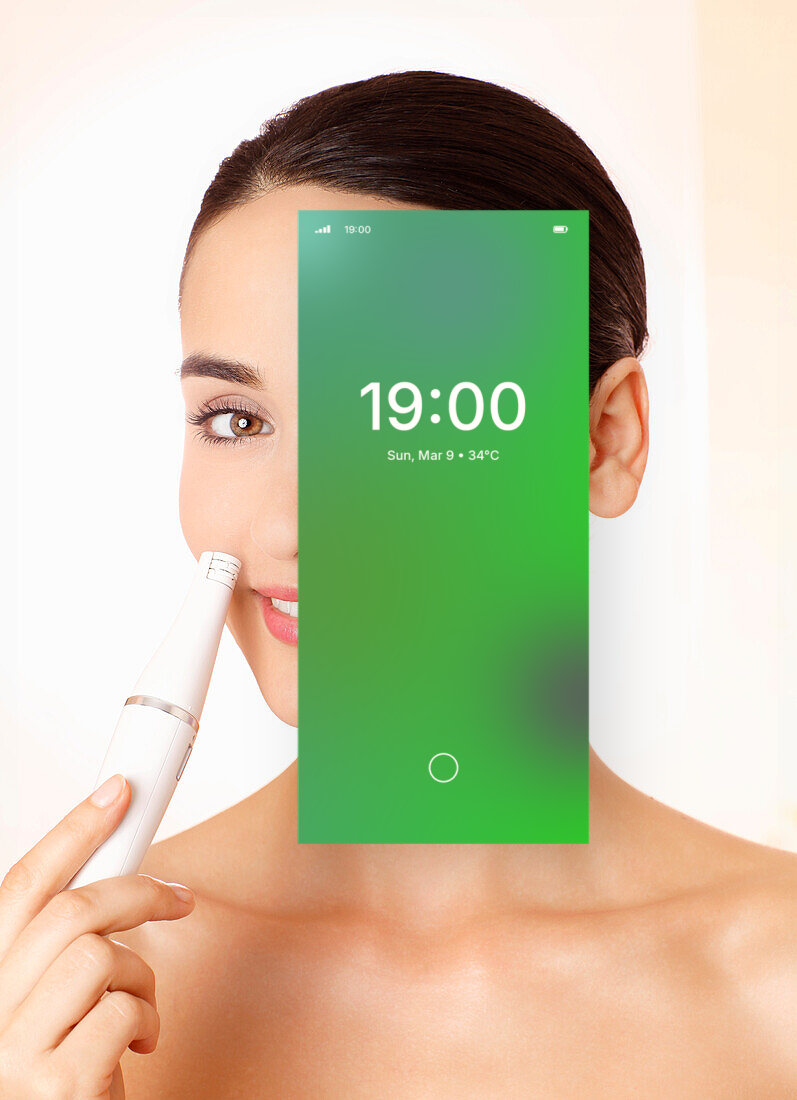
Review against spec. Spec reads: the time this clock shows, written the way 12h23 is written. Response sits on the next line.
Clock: 19h00
